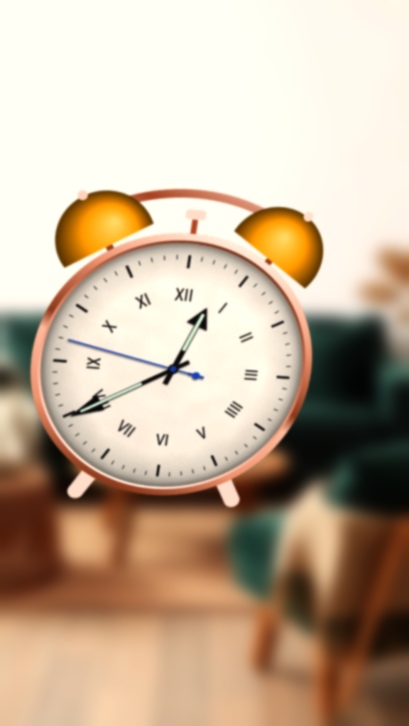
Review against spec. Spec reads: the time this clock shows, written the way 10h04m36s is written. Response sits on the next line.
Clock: 12h39m47s
